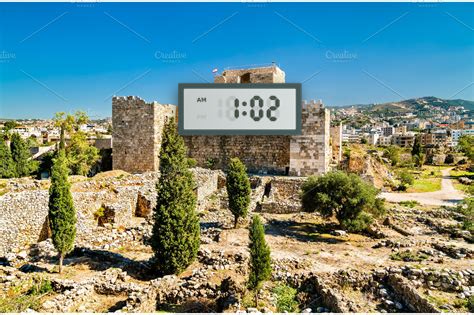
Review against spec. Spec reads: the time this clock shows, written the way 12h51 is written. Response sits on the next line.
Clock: 1h02
